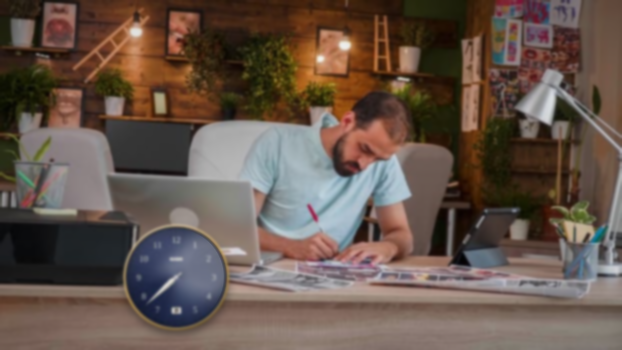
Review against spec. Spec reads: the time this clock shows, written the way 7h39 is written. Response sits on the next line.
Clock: 7h38
